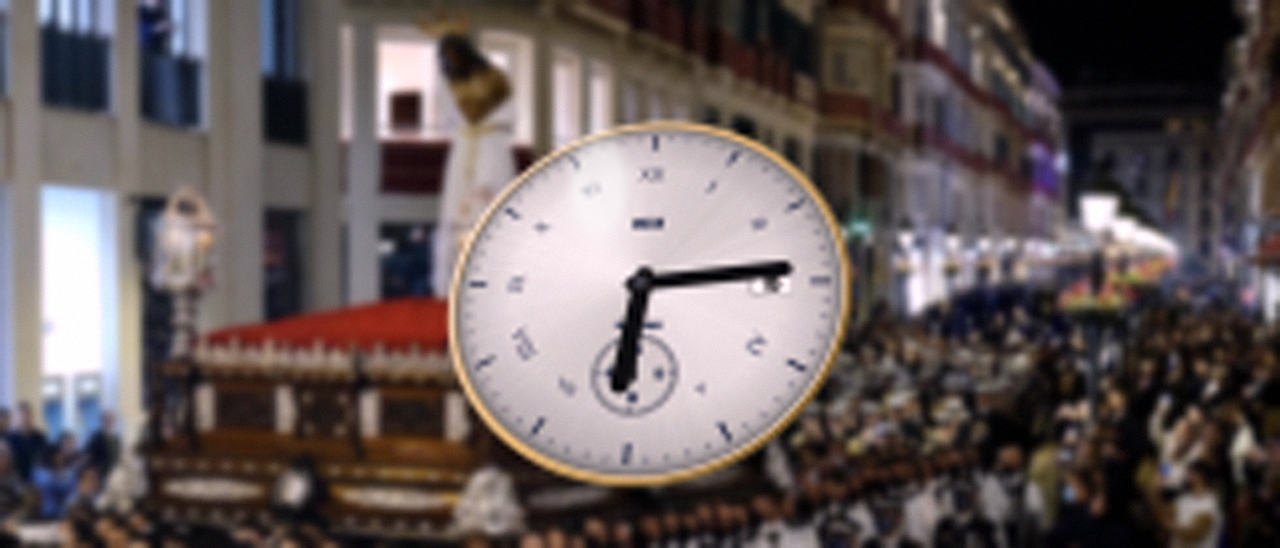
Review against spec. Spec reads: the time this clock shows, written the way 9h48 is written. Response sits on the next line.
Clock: 6h14
